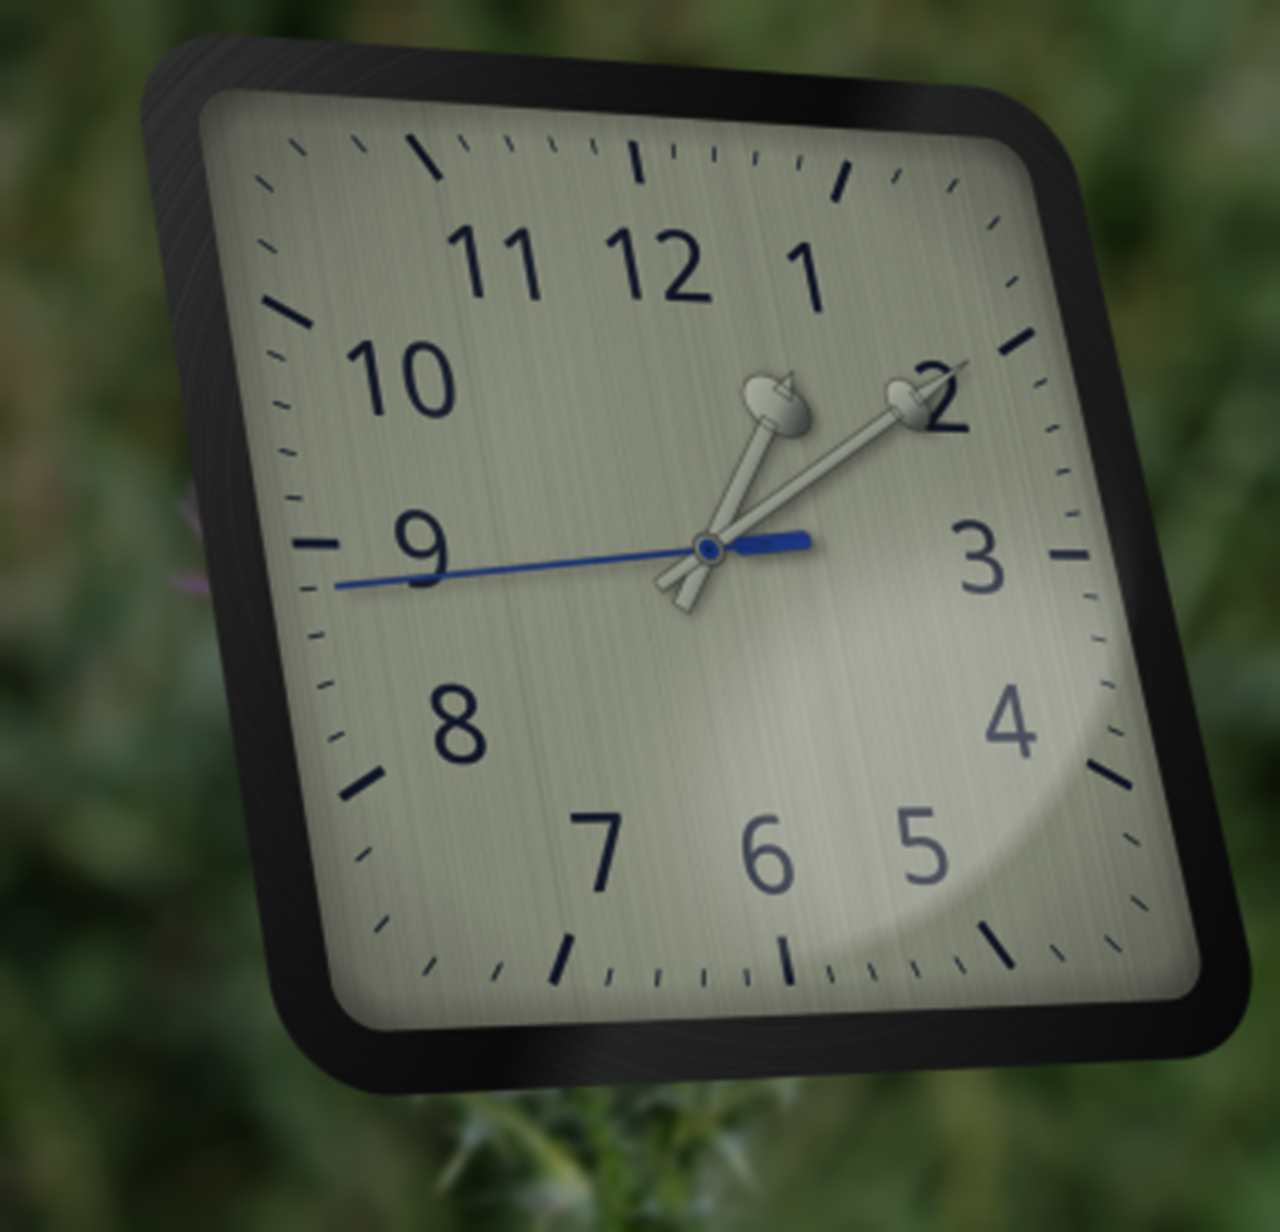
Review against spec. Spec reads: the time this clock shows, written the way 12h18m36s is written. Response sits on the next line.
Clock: 1h09m44s
